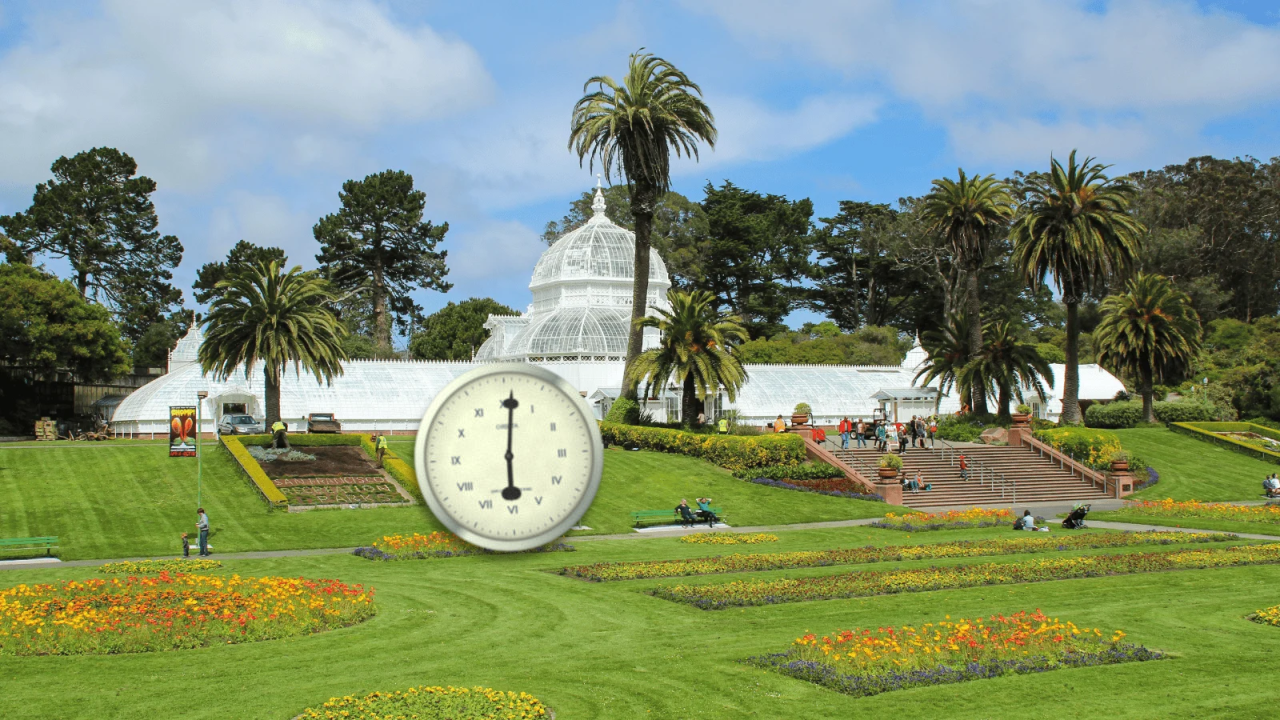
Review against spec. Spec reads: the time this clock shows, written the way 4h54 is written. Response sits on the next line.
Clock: 6h01
